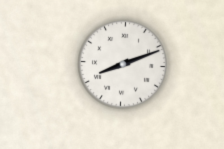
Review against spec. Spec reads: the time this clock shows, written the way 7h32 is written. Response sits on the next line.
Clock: 8h11
